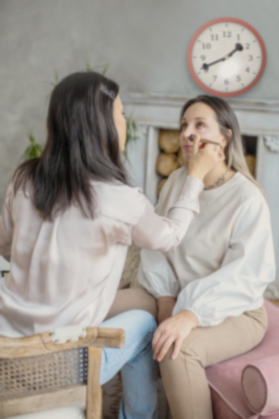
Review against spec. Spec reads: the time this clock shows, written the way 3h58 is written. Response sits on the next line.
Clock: 1h41
